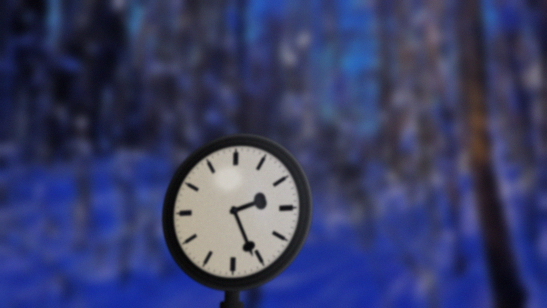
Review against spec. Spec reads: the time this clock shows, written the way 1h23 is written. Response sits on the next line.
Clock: 2h26
